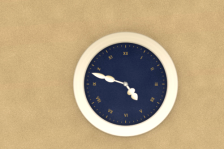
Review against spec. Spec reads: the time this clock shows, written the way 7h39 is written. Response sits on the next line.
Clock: 4h48
